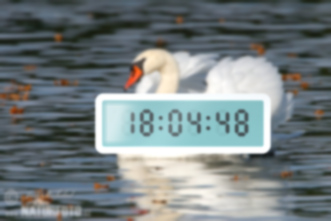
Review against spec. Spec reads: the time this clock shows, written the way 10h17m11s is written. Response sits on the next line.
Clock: 18h04m48s
